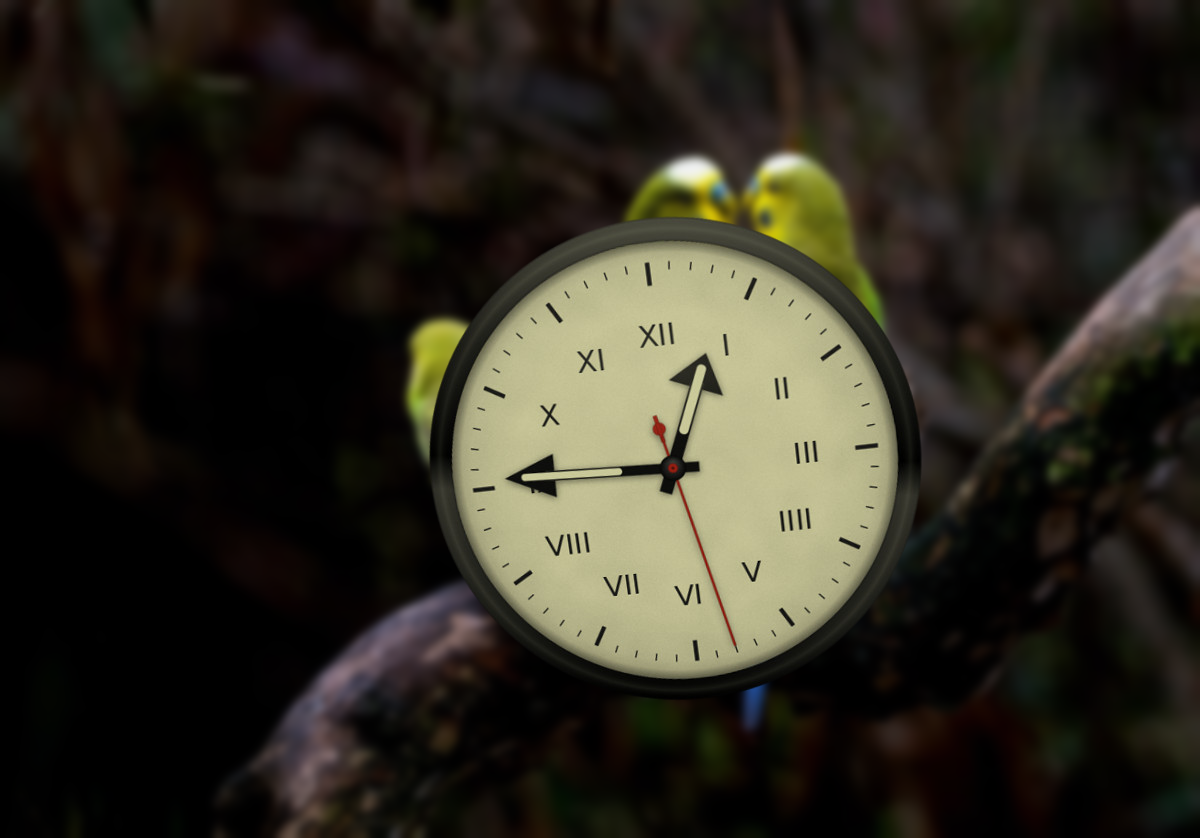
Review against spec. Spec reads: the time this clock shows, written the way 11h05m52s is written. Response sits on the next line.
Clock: 12h45m28s
